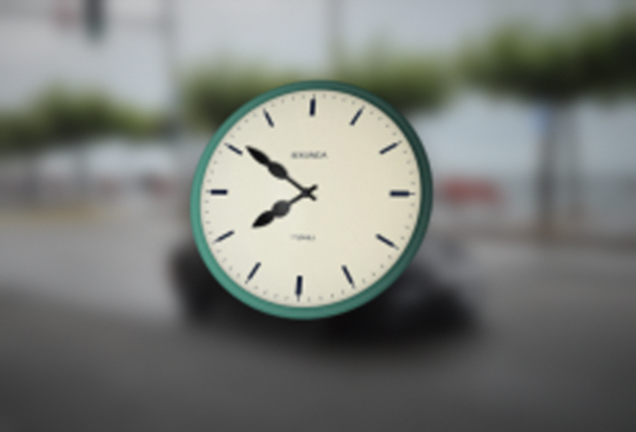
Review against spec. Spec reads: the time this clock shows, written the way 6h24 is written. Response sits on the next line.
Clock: 7h51
